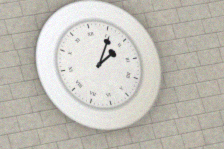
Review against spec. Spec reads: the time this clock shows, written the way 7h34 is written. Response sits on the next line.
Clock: 2h06
